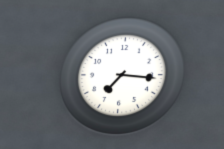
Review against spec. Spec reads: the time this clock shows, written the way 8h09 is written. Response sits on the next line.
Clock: 7h16
